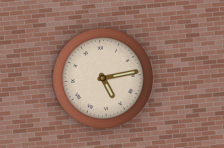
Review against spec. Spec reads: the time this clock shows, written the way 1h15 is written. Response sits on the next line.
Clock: 5h14
